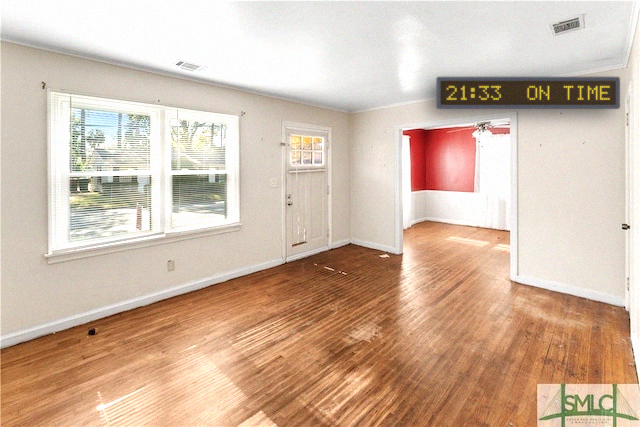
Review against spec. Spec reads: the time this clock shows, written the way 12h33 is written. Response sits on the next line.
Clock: 21h33
